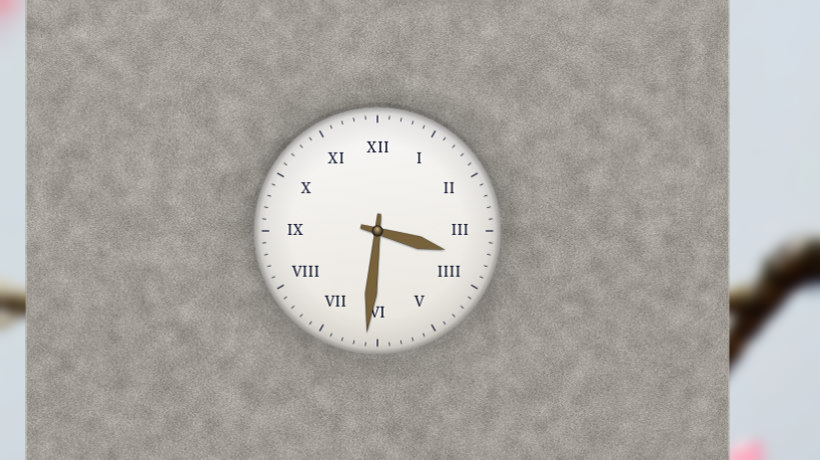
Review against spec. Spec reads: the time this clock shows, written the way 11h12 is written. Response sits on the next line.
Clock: 3h31
